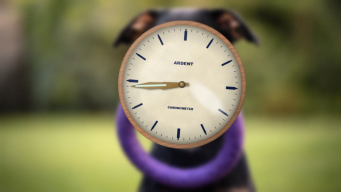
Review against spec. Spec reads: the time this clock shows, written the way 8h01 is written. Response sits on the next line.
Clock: 8h44
